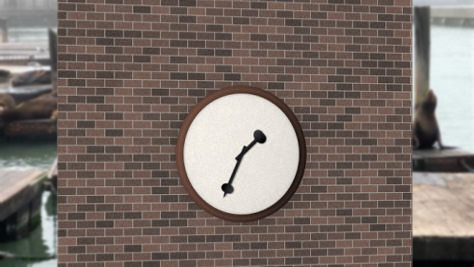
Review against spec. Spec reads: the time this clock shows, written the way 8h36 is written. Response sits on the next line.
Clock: 1h34
